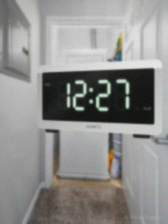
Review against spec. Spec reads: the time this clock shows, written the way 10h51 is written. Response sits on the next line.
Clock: 12h27
